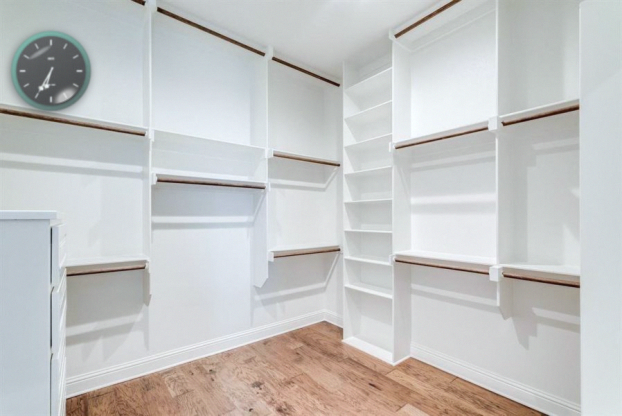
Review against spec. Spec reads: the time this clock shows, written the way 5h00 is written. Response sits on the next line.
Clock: 6h35
